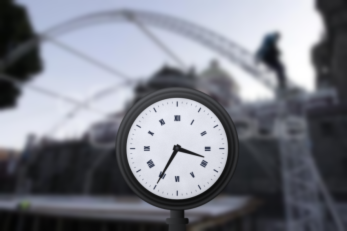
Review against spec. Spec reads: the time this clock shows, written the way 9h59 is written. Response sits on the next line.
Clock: 3h35
